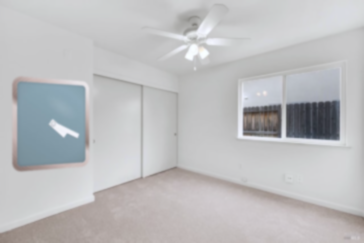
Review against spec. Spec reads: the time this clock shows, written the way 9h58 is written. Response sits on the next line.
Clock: 4h19
